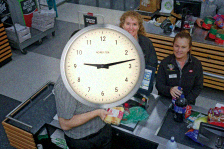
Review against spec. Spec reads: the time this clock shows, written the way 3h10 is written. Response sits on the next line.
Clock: 9h13
